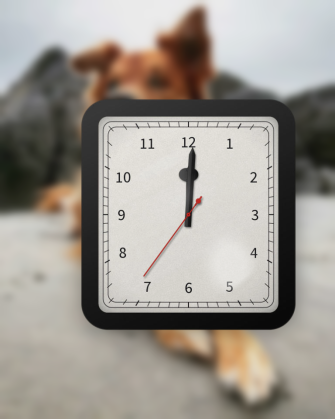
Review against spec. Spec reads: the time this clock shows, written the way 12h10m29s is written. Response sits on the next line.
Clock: 12h00m36s
